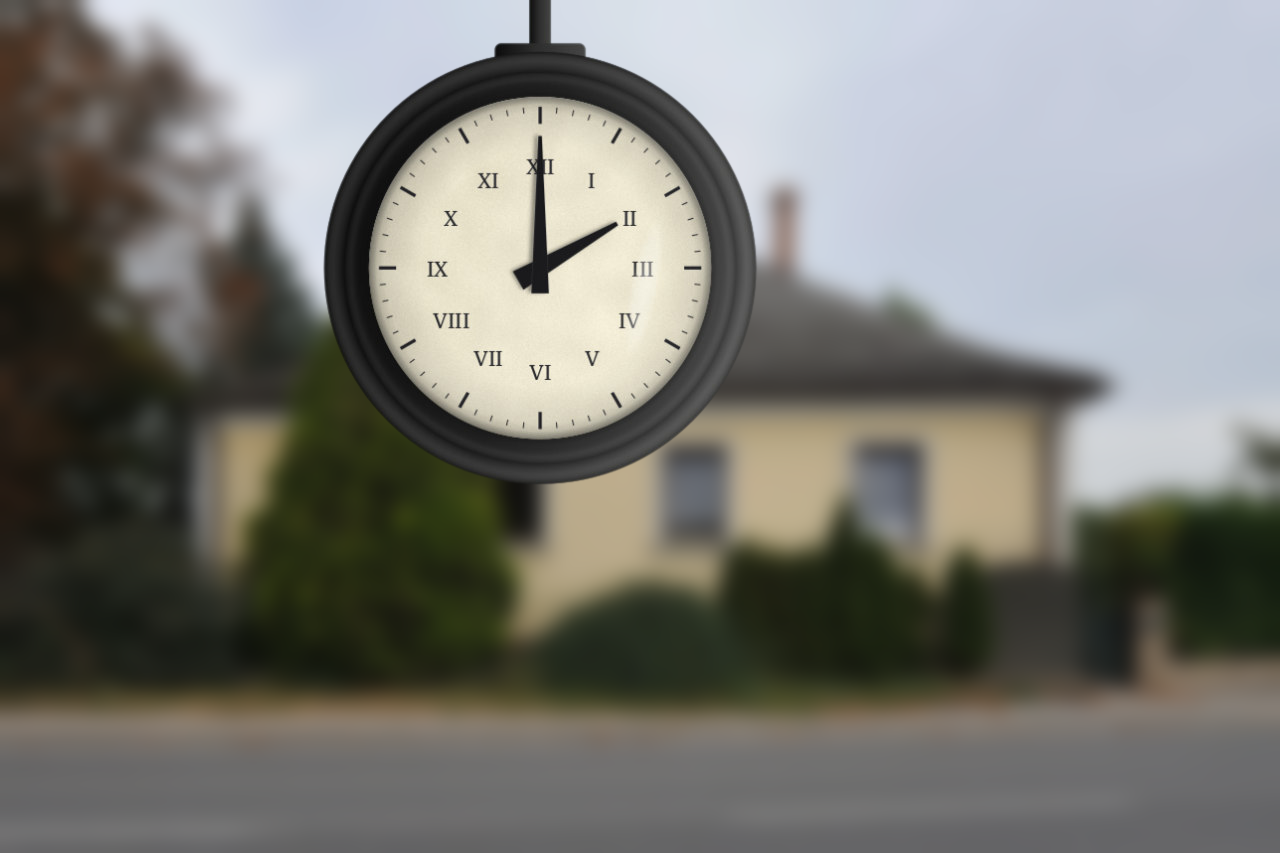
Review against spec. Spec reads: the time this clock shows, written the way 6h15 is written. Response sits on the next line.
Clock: 2h00
